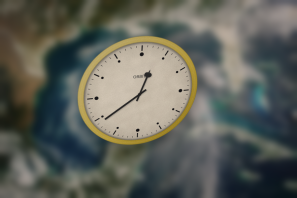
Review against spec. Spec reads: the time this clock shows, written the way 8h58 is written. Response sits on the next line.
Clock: 12h39
